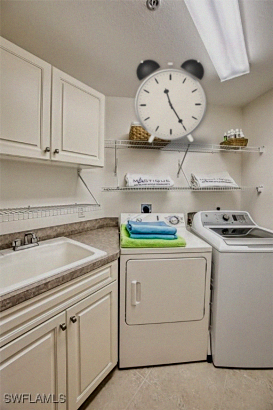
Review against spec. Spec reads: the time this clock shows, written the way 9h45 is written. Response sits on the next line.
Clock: 11h25
